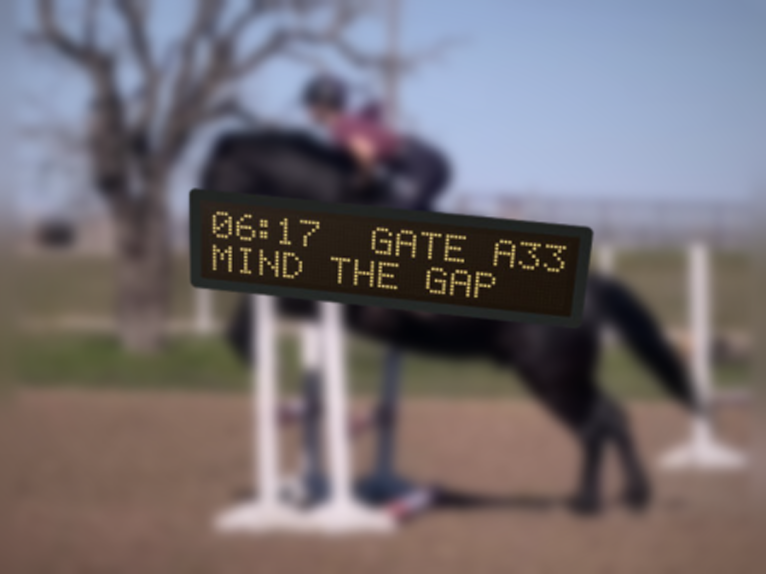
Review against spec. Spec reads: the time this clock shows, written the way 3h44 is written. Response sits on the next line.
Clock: 6h17
